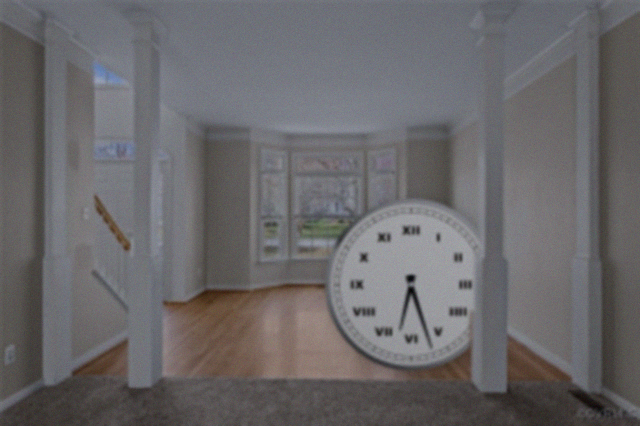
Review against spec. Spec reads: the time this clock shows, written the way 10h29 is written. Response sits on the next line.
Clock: 6h27
